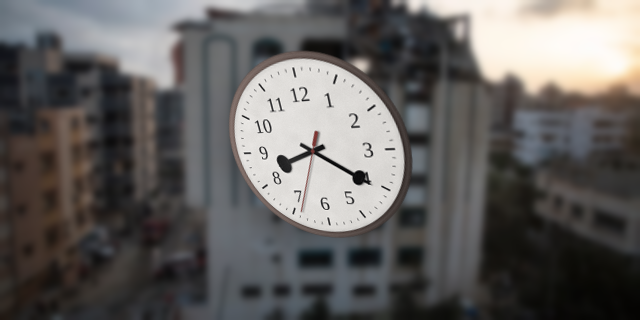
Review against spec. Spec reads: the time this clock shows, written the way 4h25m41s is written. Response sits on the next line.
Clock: 8h20m34s
